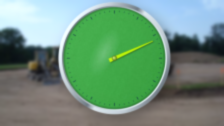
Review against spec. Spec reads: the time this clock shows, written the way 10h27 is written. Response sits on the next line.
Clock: 2h11
